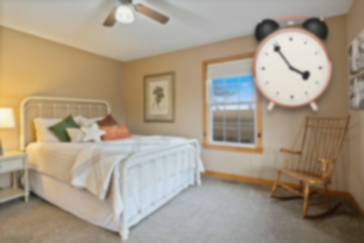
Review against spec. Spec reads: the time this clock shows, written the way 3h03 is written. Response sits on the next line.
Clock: 3h54
